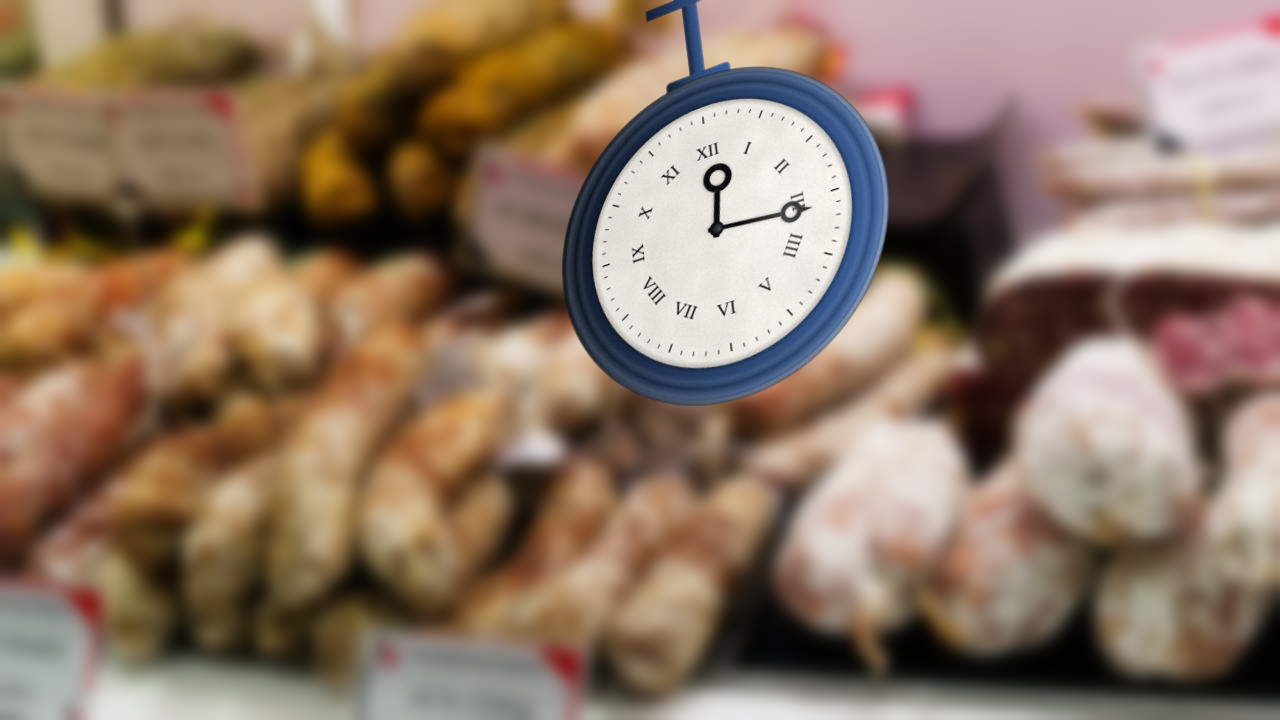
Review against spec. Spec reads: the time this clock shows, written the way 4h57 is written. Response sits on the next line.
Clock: 12h16
